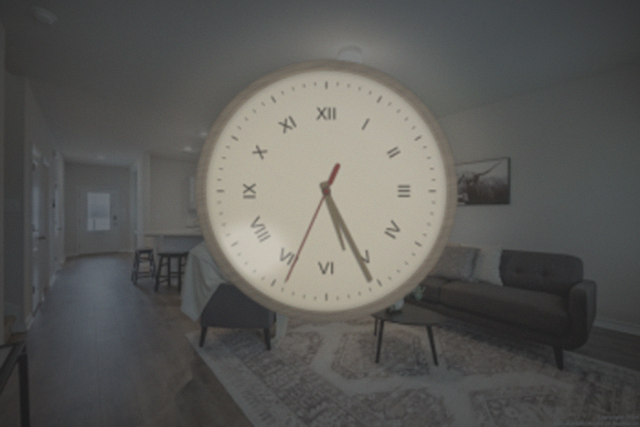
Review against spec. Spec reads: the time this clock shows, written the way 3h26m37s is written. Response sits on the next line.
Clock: 5h25m34s
